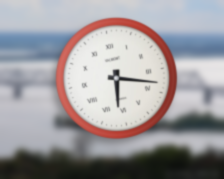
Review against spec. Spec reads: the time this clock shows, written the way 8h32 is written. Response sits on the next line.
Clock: 6h18
